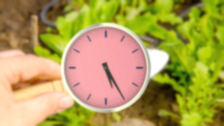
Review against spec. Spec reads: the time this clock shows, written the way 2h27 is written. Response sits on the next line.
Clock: 5h25
